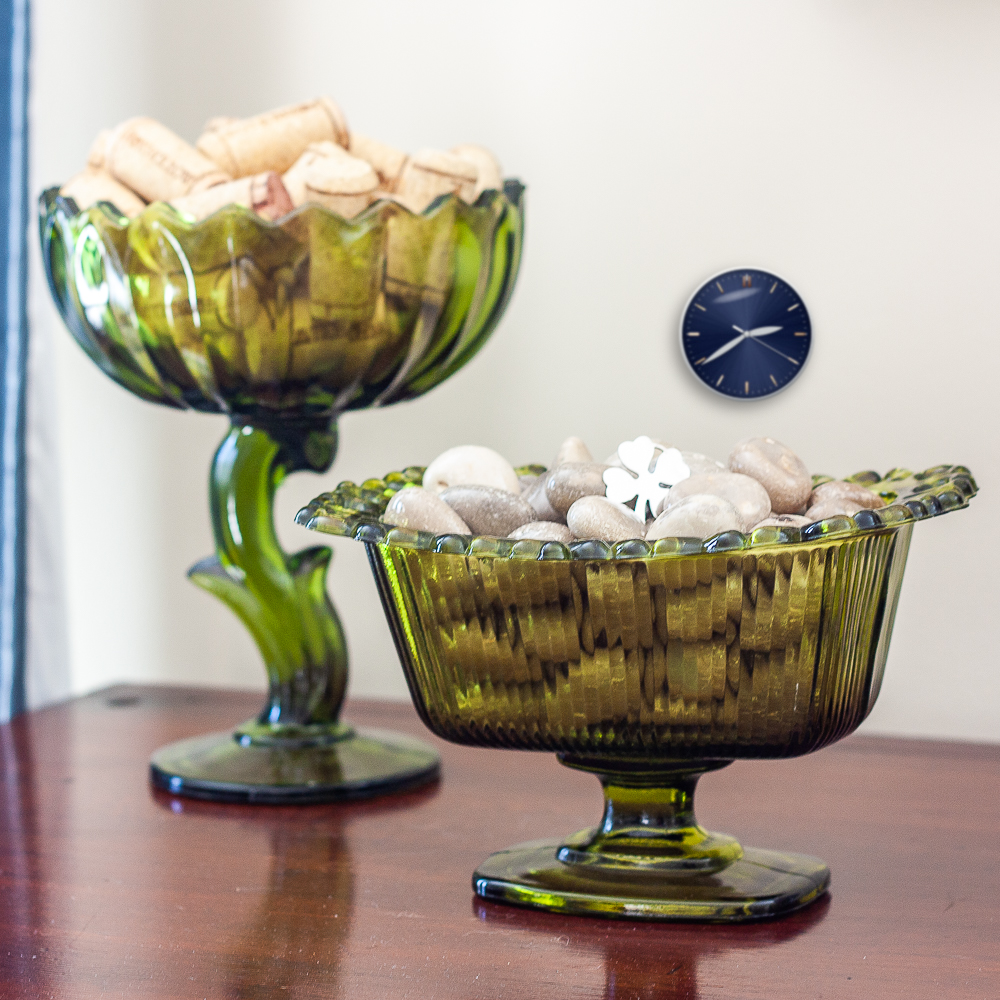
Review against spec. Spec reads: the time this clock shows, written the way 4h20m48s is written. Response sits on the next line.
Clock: 2h39m20s
